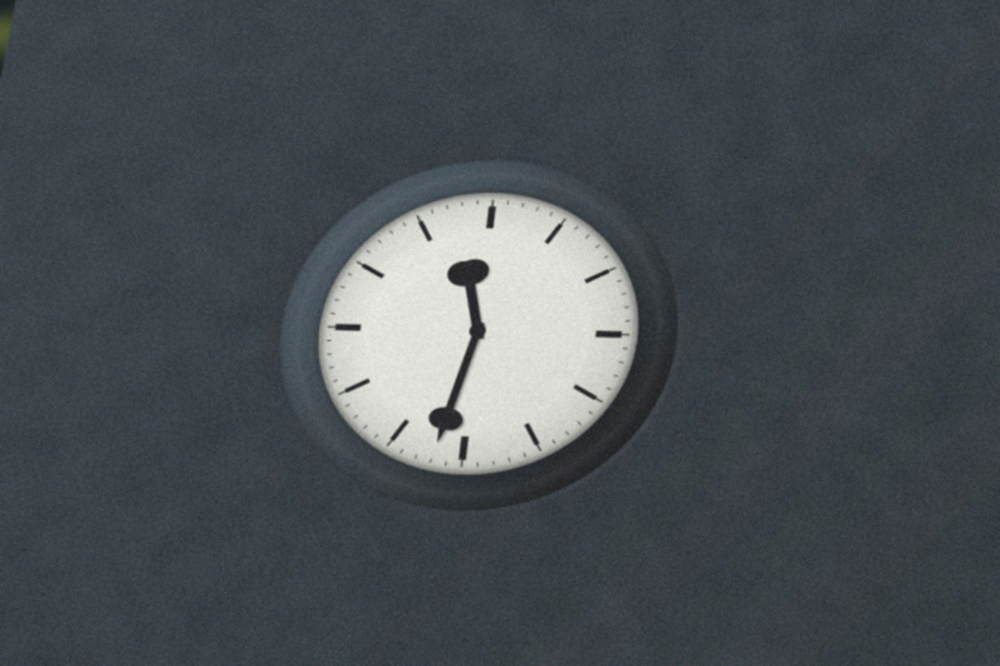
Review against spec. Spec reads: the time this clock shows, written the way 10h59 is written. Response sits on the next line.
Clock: 11h32
